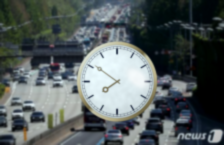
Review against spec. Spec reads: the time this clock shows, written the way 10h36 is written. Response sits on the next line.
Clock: 7h51
